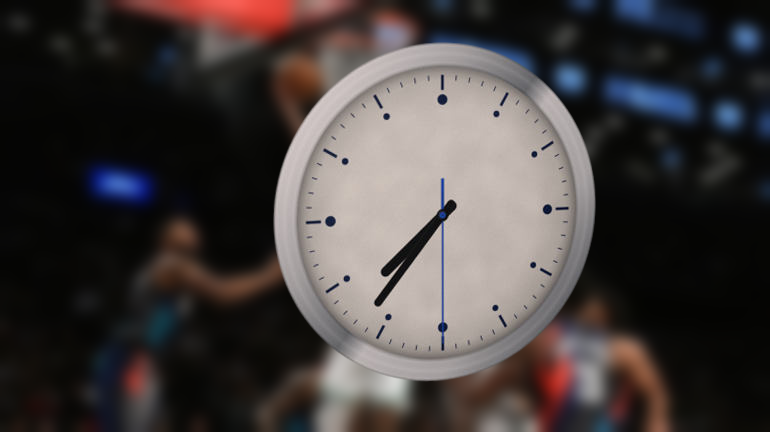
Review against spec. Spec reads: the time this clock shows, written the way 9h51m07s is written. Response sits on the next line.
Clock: 7h36m30s
